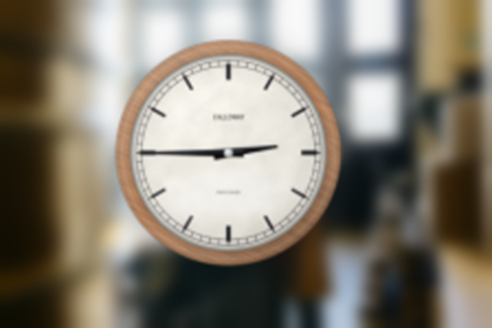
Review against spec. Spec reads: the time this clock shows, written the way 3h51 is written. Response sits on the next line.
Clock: 2h45
